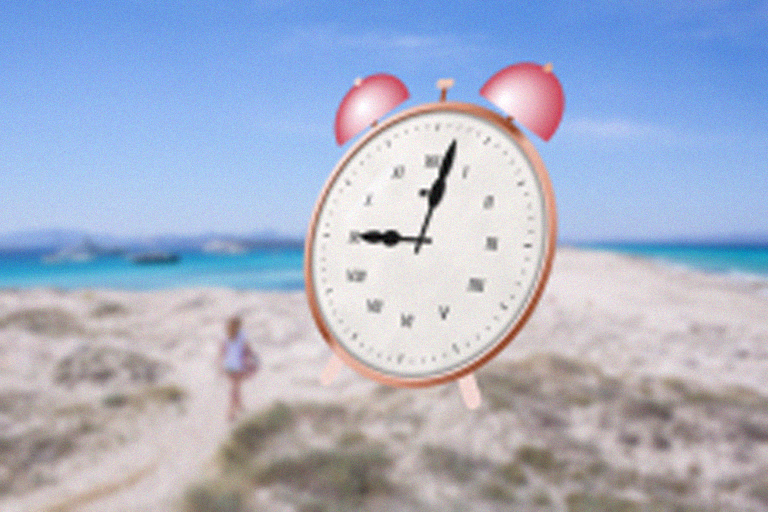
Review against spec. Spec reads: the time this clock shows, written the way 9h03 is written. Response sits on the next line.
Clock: 9h02
